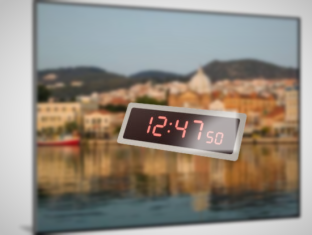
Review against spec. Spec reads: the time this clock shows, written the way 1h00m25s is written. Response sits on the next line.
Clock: 12h47m50s
